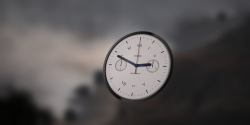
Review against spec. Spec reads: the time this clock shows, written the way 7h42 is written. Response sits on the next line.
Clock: 2h49
